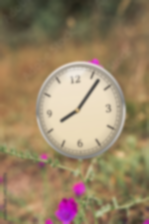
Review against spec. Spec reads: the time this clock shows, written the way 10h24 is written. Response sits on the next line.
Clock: 8h07
